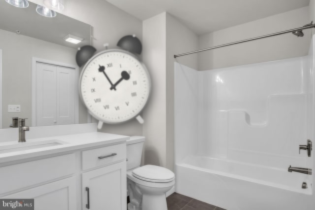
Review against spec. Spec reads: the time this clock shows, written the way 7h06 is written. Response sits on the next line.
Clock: 1h56
